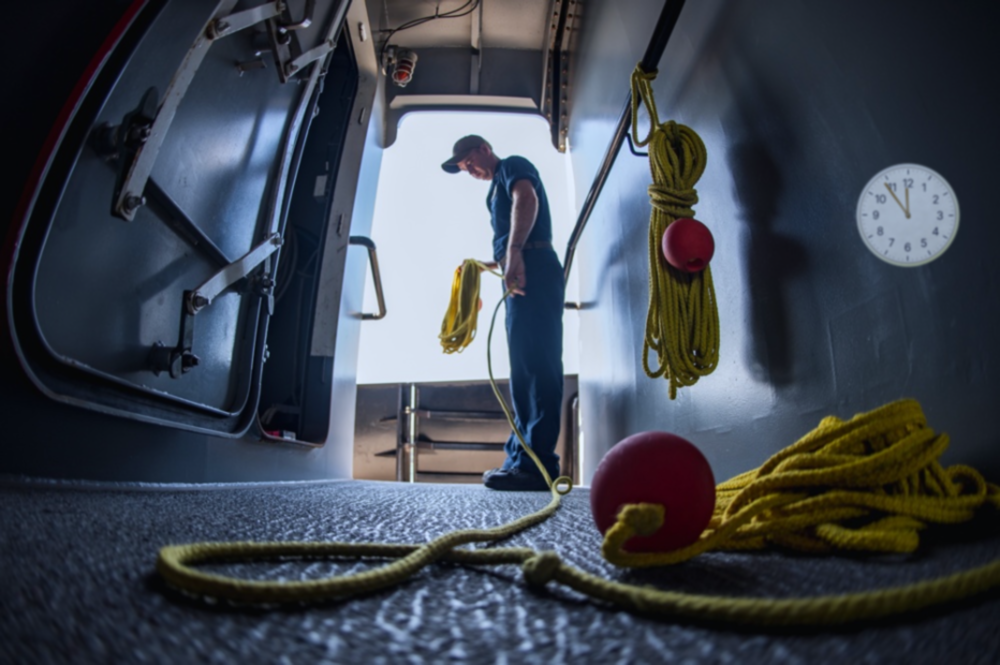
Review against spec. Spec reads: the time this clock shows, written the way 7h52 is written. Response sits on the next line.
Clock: 11h54
